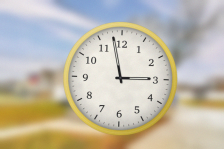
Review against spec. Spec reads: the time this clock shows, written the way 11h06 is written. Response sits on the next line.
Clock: 2h58
